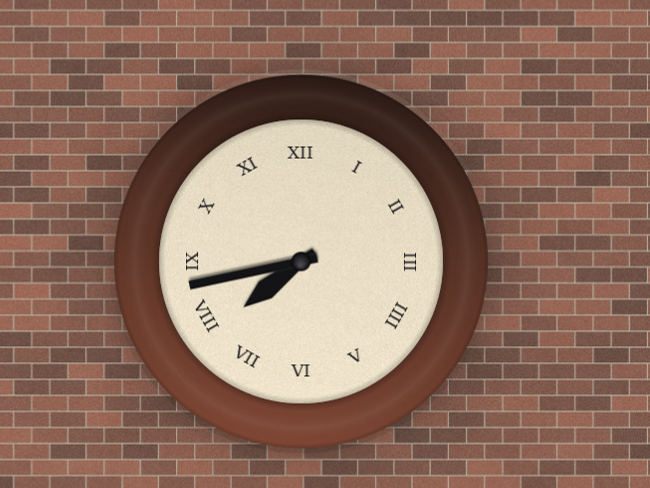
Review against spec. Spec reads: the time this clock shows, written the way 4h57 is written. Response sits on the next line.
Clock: 7h43
